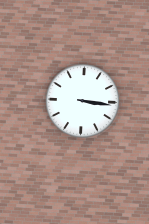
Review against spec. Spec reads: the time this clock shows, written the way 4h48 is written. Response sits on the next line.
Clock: 3h16
